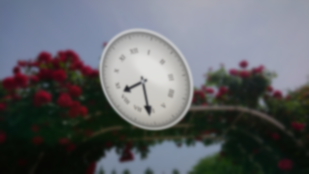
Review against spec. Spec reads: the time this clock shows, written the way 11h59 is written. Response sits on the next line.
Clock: 8h31
